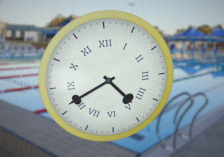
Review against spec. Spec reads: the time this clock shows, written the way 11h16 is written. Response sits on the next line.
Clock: 4h41
